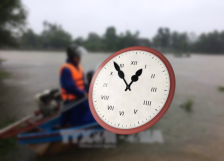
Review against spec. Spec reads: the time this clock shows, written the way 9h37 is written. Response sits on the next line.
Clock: 12h53
